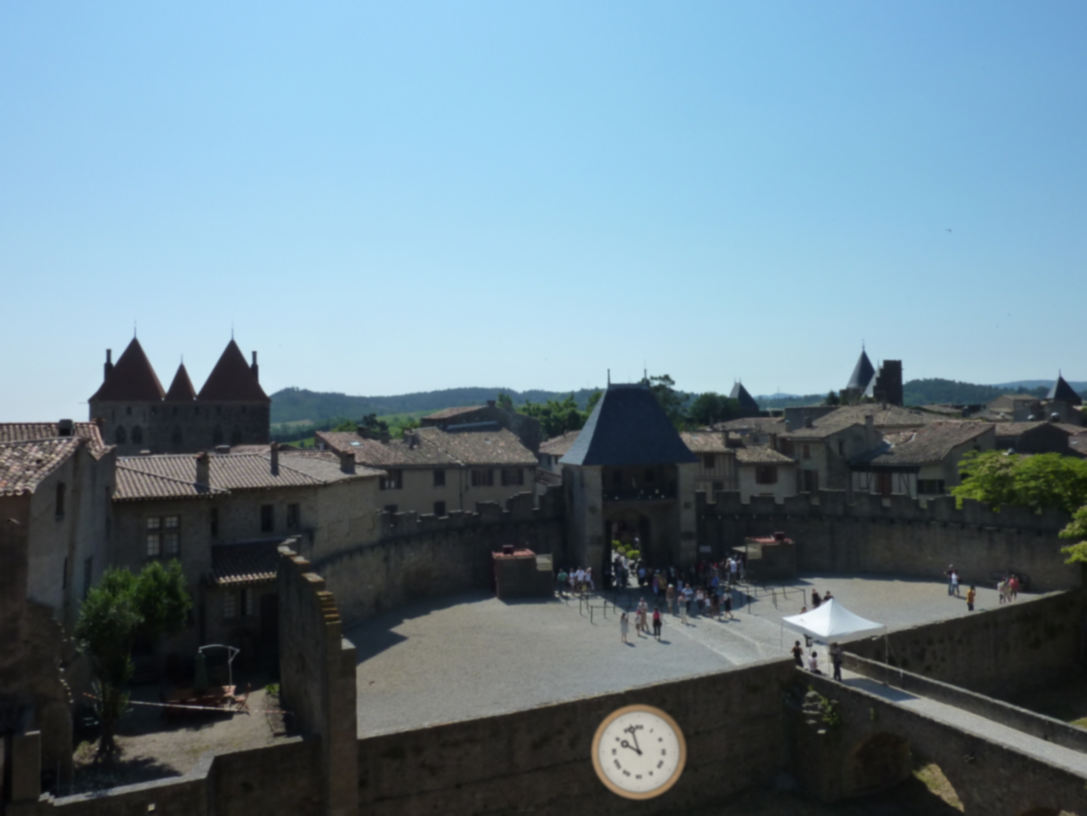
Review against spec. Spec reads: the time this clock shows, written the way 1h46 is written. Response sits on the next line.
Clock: 9h57
